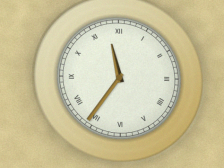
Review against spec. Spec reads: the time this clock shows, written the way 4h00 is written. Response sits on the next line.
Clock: 11h36
